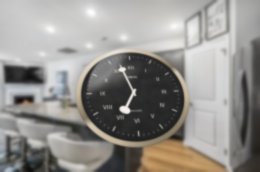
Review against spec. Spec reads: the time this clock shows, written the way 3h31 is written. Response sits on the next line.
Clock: 6h57
